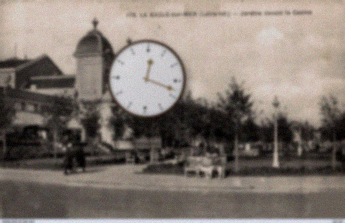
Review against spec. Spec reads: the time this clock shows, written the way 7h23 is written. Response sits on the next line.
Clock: 12h18
